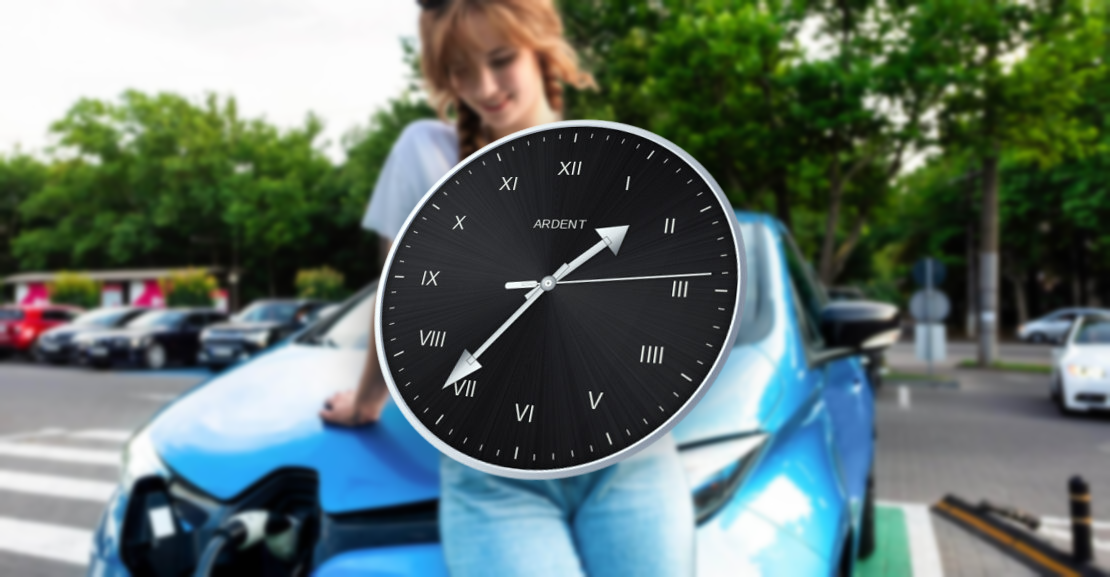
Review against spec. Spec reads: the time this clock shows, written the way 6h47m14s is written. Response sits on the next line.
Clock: 1h36m14s
